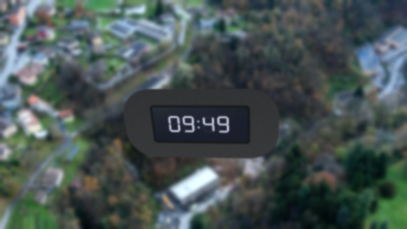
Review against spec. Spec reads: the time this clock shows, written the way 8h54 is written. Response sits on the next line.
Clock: 9h49
